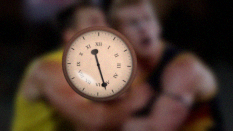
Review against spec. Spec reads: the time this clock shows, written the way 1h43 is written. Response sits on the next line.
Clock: 11h27
